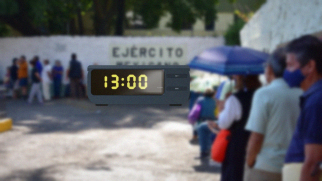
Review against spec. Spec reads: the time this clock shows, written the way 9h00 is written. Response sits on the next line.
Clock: 13h00
